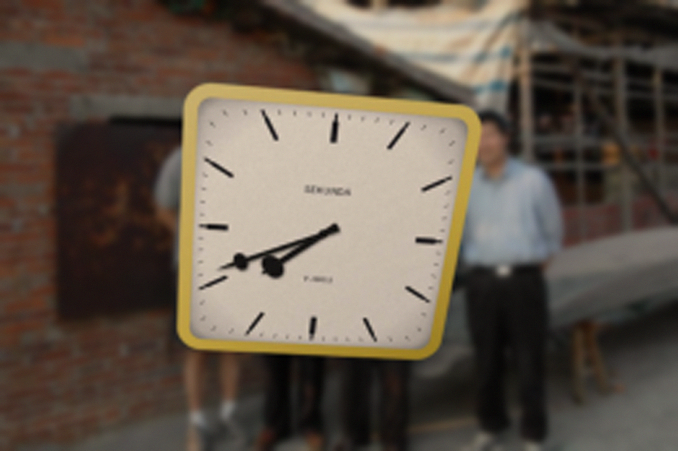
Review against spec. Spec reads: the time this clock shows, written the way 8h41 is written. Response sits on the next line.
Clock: 7h41
